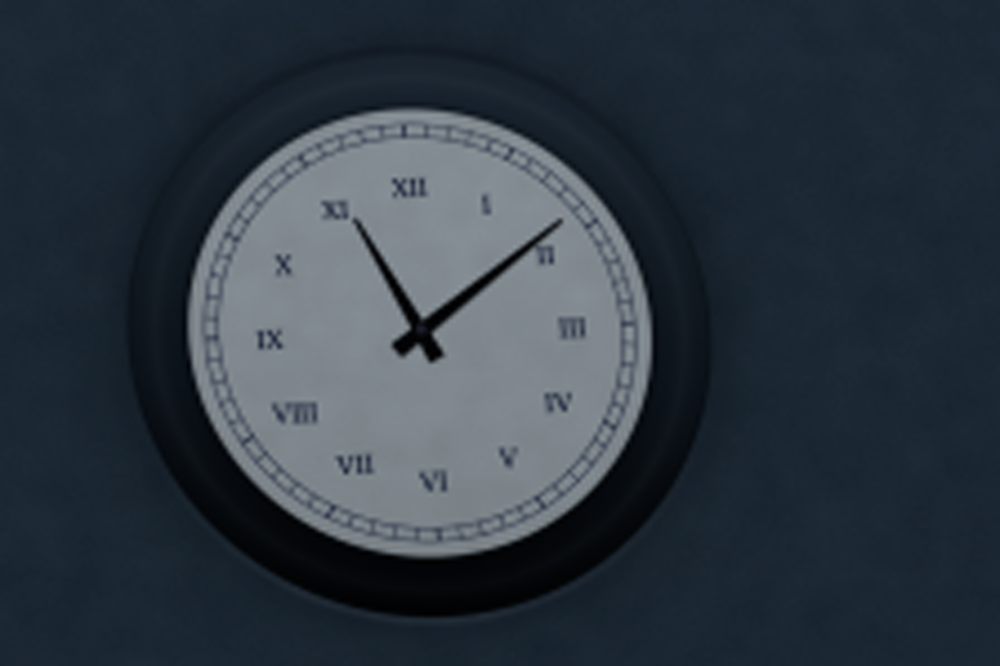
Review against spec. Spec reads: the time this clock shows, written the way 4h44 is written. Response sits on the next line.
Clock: 11h09
